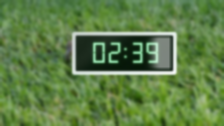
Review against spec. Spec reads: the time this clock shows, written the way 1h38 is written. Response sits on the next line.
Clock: 2h39
